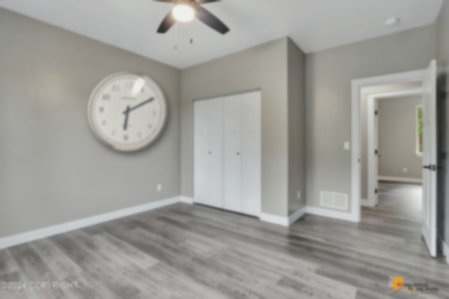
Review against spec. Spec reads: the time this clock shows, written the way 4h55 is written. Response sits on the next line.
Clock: 6h10
